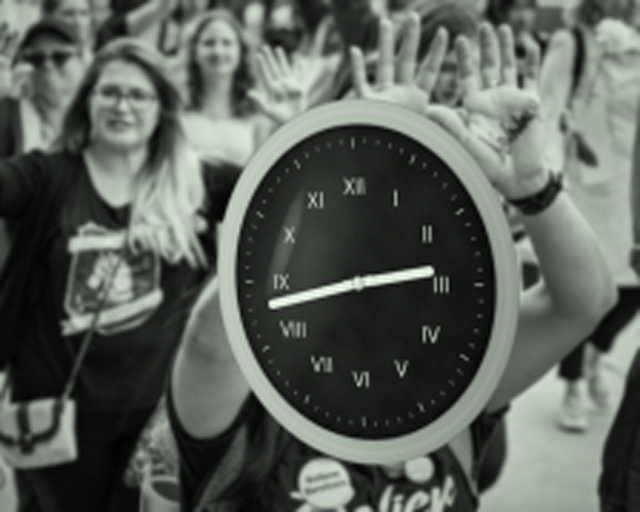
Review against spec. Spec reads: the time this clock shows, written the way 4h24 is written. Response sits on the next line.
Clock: 2h43
